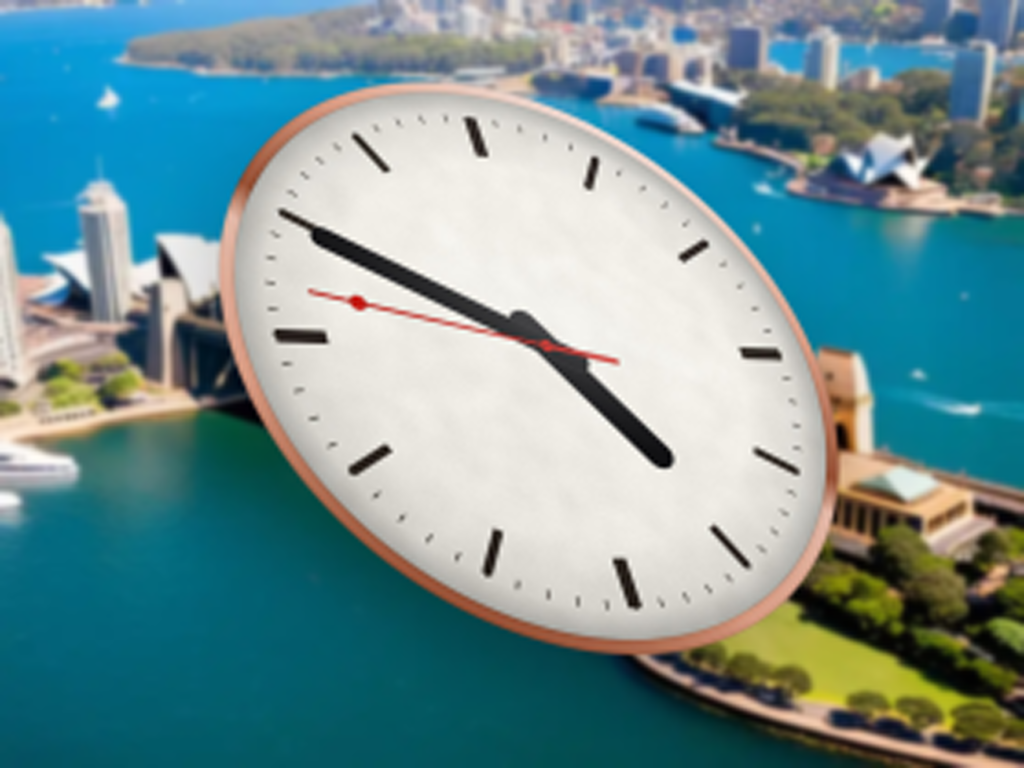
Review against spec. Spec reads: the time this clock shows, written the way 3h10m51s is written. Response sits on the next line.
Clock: 4h49m47s
